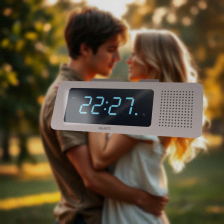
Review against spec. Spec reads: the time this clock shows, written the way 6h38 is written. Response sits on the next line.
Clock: 22h27
